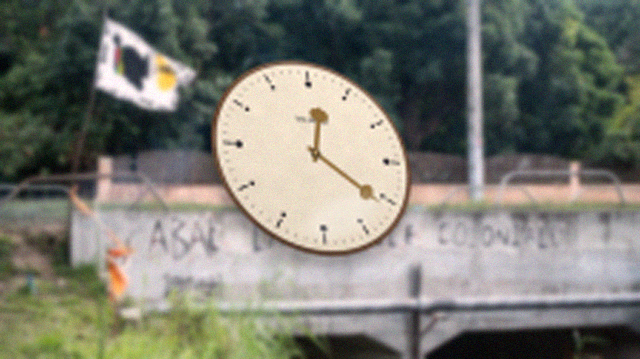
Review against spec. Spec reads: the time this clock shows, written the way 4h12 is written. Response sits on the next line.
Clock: 12h21
